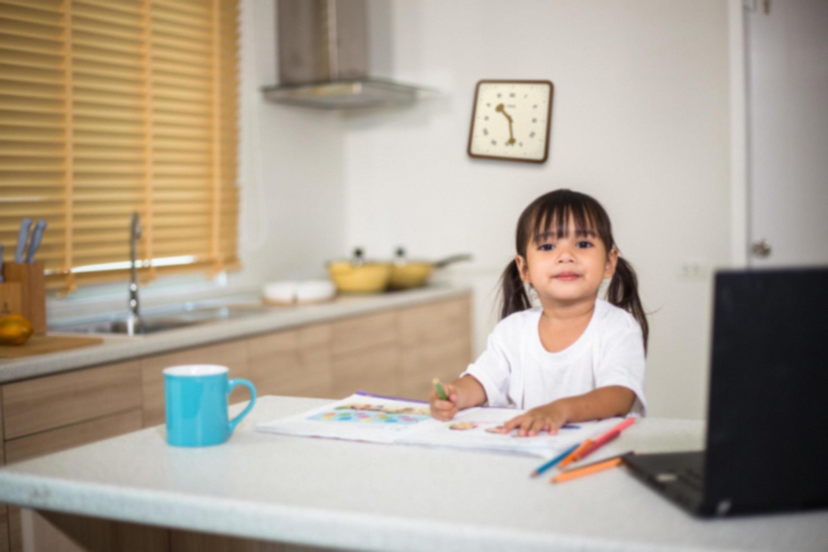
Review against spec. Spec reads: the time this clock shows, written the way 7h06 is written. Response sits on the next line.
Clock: 10h28
